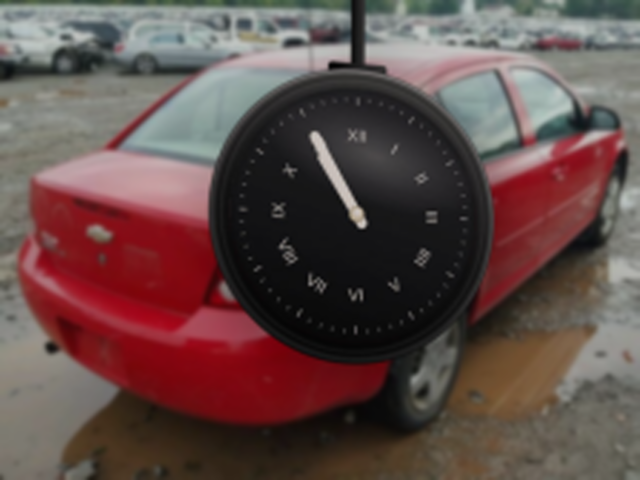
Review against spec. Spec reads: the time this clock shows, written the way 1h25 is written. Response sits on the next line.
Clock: 10h55
